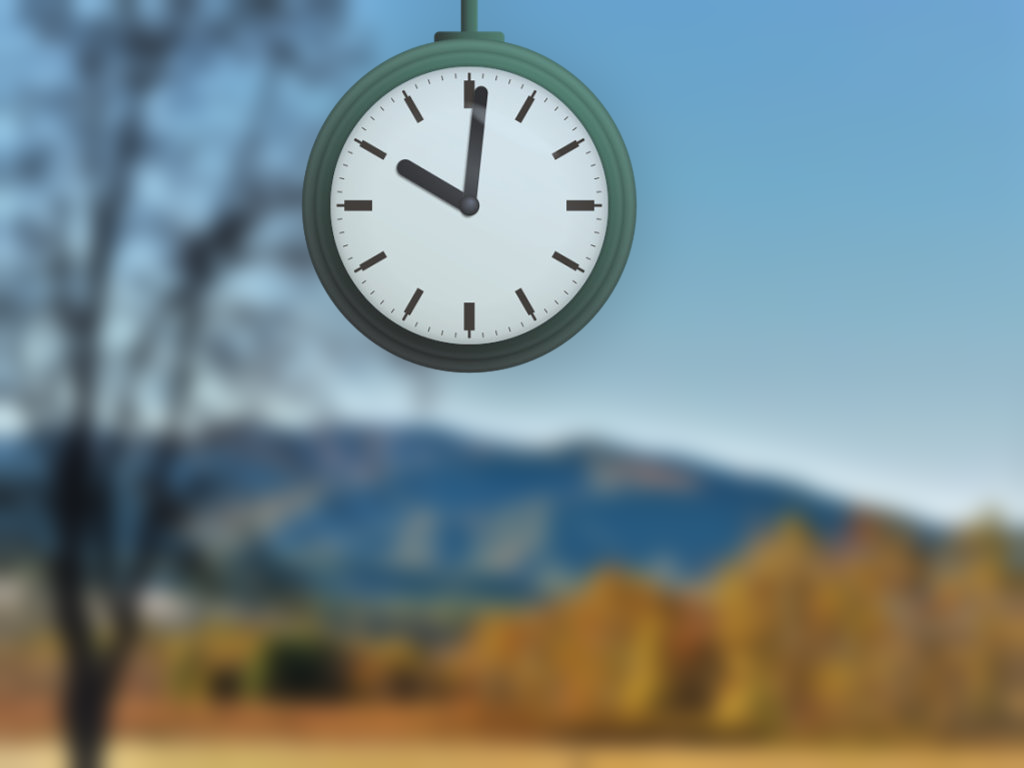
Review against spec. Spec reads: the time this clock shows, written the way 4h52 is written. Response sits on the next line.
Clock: 10h01
